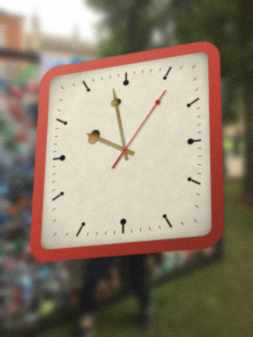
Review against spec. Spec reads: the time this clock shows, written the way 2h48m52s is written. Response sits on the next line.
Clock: 9h58m06s
